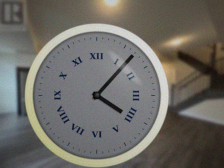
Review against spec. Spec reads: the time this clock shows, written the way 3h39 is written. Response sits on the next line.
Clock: 4h07
